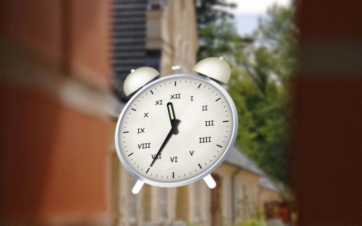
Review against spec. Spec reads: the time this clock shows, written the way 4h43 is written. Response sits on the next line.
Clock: 11h35
